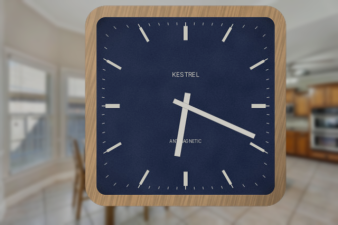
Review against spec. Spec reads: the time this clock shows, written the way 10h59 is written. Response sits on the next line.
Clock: 6h19
